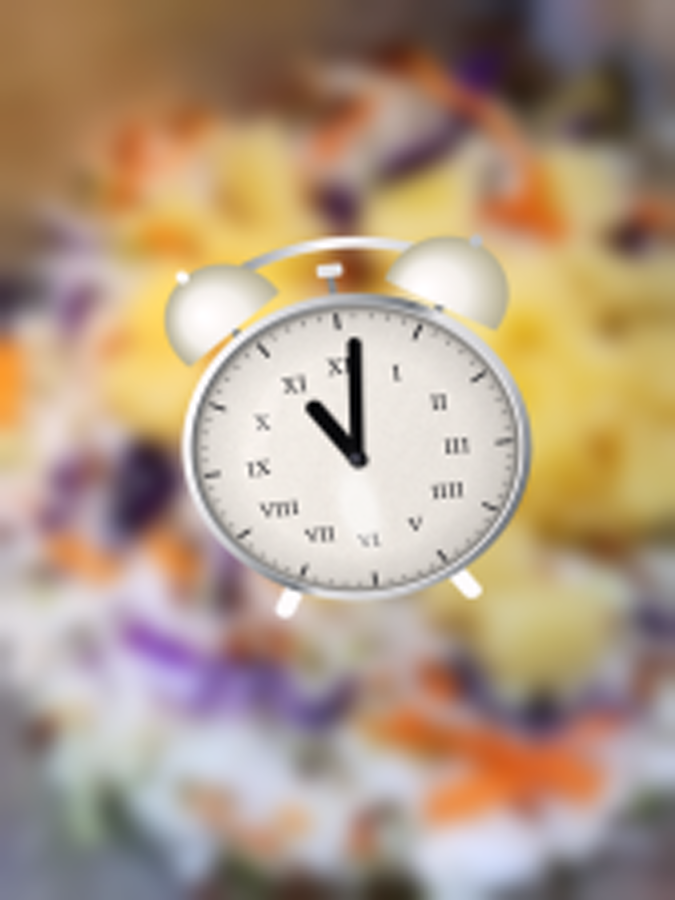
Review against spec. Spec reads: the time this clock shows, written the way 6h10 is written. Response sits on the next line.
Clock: 11h01
